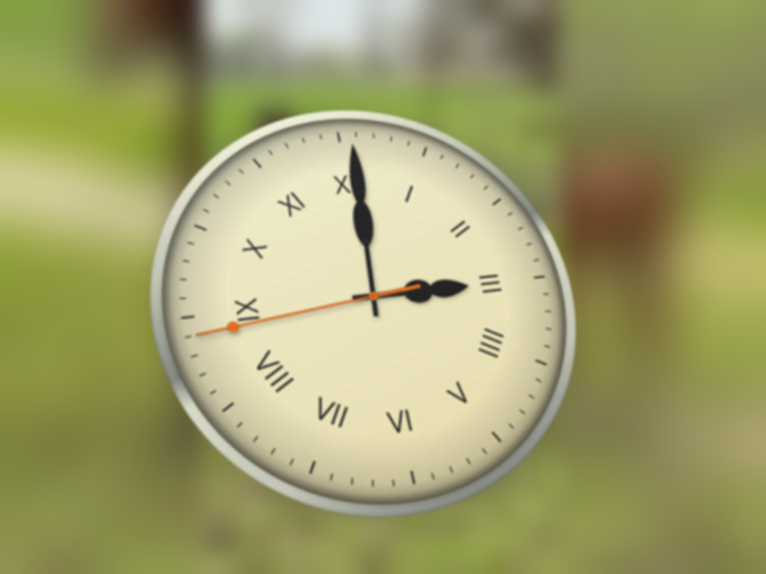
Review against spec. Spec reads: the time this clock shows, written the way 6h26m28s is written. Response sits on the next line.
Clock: 3h00m44s
